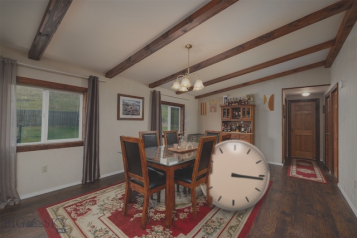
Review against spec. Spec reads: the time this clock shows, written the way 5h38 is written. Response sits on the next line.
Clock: 3h16
